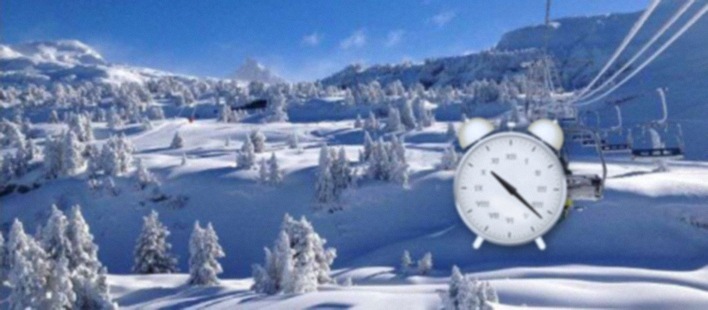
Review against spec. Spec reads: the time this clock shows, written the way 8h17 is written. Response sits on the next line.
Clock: 10h22
